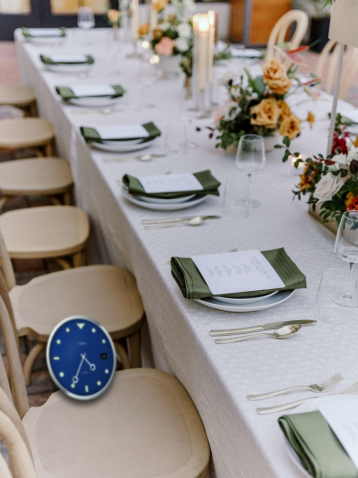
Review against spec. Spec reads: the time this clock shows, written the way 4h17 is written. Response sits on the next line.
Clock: 4h35
